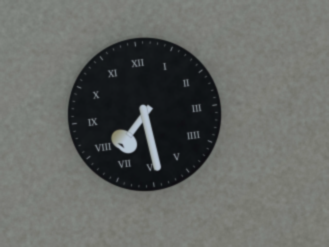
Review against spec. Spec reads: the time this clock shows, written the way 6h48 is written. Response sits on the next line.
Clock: 7h29
